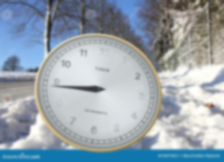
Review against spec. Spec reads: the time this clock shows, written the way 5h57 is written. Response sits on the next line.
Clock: 8h44
